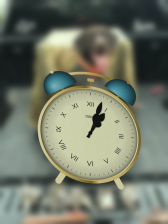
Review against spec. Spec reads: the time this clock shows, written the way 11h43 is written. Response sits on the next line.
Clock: 1h03
